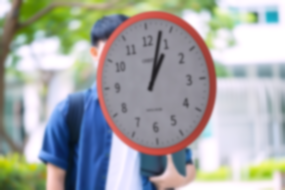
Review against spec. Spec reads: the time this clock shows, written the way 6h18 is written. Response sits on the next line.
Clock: 1h03
